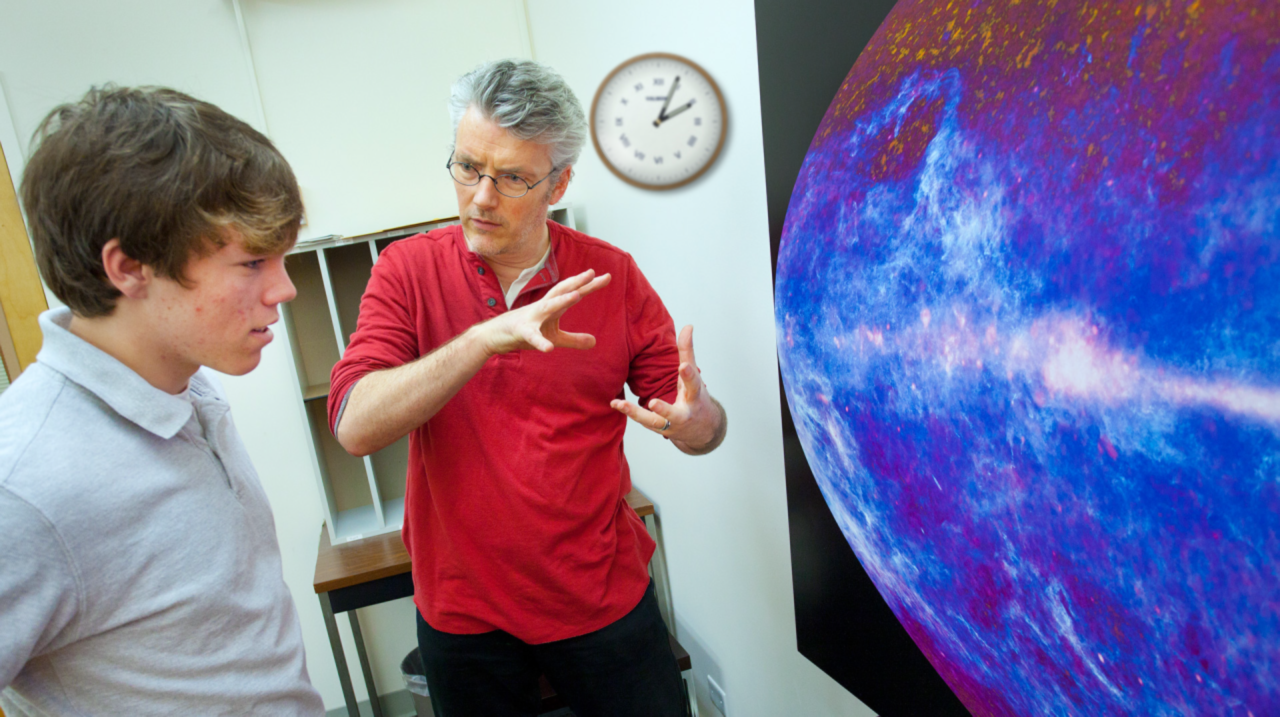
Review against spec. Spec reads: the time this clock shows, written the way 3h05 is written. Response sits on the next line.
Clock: 2h04
